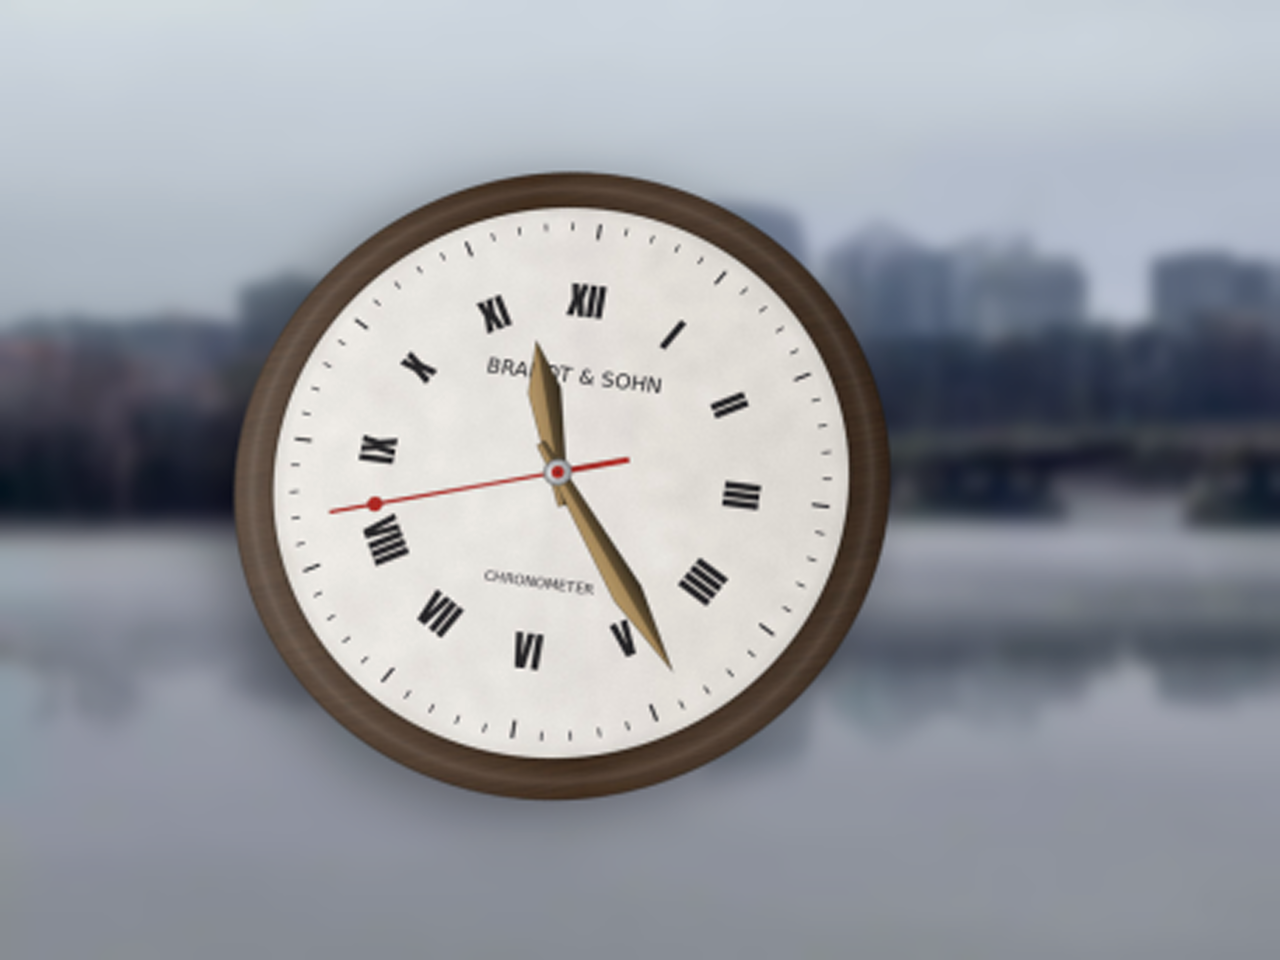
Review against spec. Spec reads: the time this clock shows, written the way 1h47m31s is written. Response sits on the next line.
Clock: 11h23m42s
